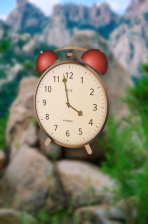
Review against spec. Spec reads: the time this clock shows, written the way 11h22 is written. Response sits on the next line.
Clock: 3h58
